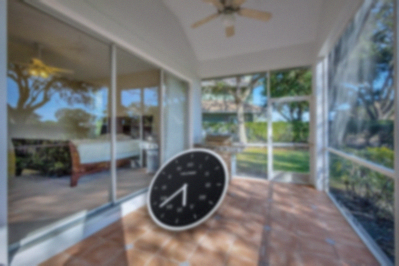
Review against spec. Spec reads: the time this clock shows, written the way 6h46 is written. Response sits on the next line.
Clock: 5h38
